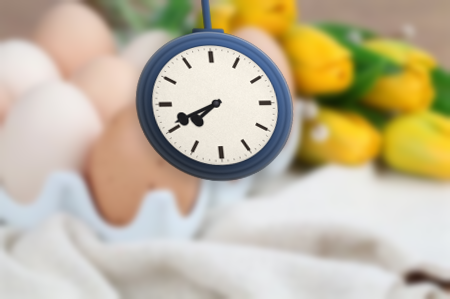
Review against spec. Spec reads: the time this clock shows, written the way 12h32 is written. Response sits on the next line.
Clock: 7h41
